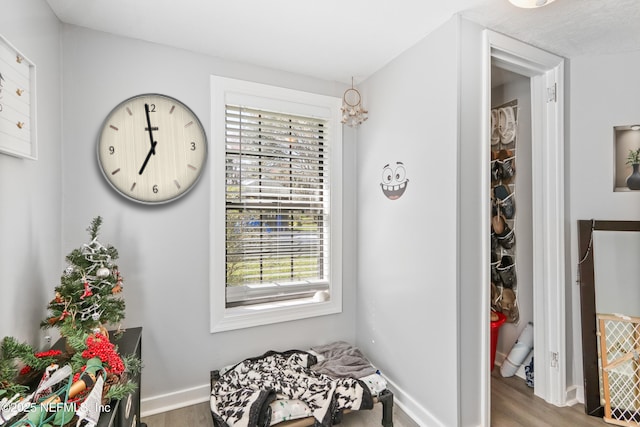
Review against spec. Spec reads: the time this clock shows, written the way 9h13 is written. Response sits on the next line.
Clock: 6h59
